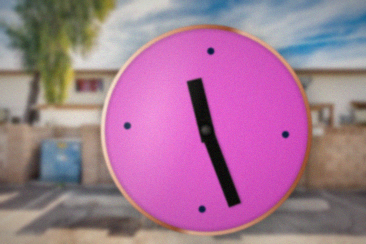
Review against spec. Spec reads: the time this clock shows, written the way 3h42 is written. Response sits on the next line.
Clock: 11h26
